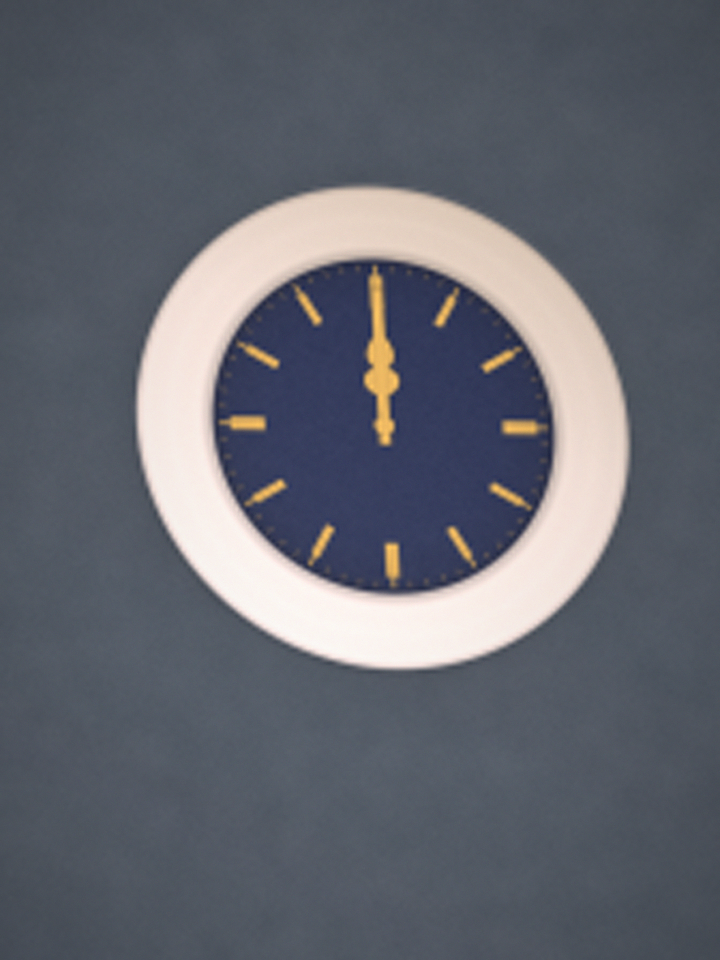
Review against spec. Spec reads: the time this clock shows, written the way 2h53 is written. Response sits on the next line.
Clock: 12h00
